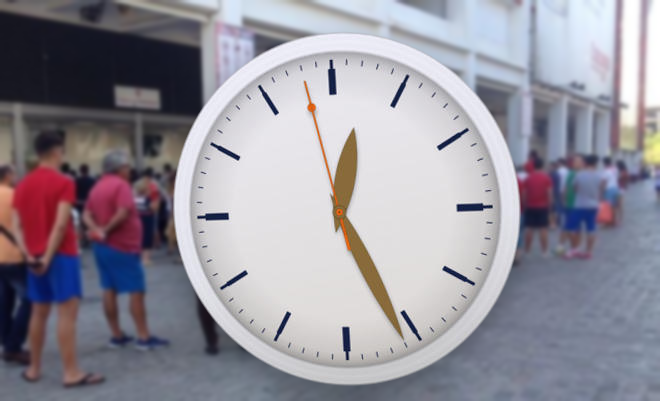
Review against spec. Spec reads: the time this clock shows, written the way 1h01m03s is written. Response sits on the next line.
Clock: 12h25m58s
